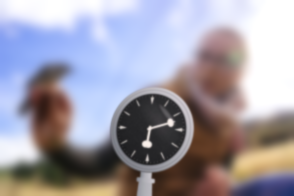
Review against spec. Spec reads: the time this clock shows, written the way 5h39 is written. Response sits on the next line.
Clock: 6h12
